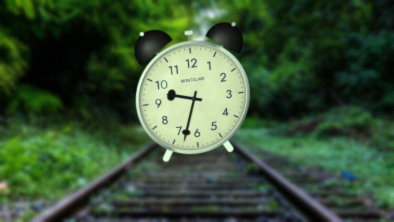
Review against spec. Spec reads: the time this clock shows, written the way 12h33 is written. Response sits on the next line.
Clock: 9h33
